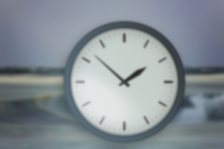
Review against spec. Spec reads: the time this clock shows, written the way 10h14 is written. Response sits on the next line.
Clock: 1h52
